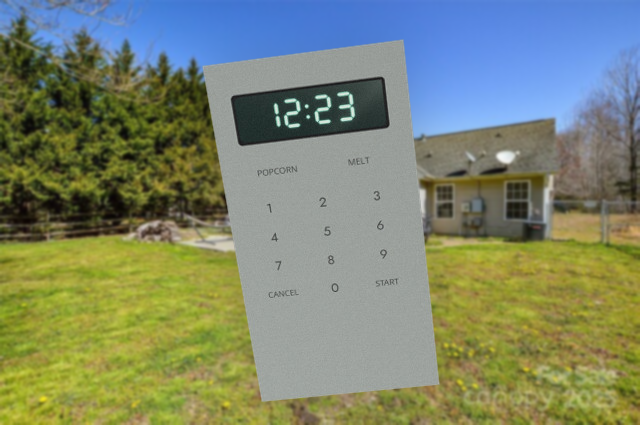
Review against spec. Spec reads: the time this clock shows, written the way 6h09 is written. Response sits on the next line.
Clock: 12h23
